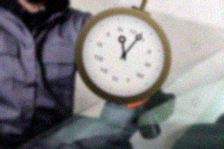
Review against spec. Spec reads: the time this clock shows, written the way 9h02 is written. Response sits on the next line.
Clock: 11h03
